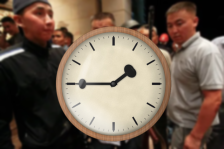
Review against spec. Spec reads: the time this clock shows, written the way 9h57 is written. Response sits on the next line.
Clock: 1h45
